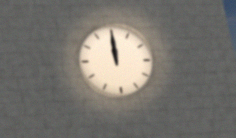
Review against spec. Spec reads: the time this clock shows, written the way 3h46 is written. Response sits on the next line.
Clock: 12h00
